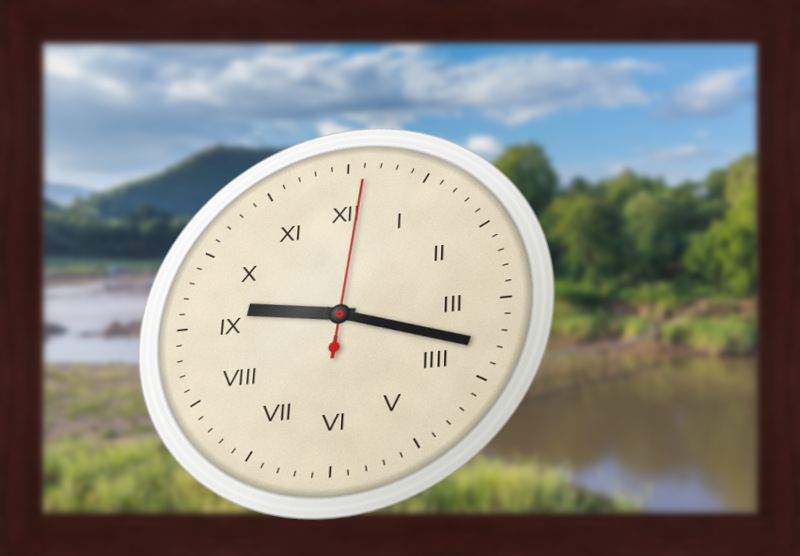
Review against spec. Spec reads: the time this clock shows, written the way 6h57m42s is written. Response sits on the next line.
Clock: 9h18m01s
